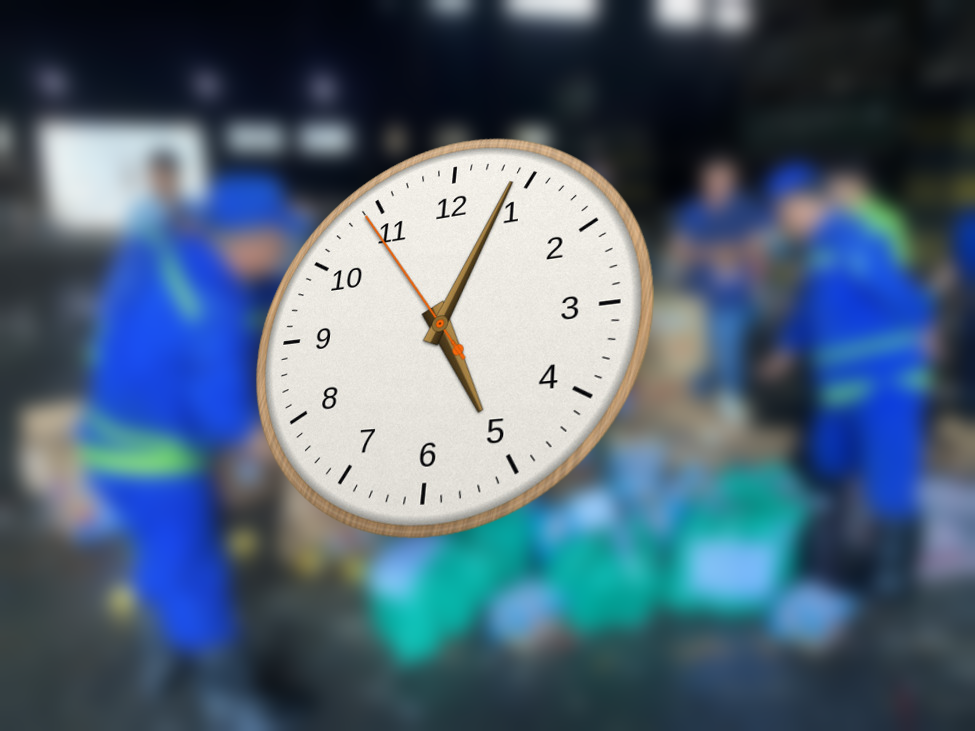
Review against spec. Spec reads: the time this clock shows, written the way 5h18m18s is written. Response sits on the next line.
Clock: 5h03m54s
